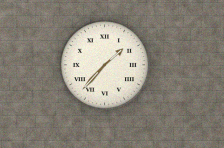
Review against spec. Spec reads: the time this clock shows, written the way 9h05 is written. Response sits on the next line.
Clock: 1h37
